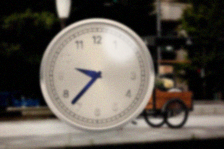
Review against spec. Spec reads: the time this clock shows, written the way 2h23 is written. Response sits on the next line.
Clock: 9h37
